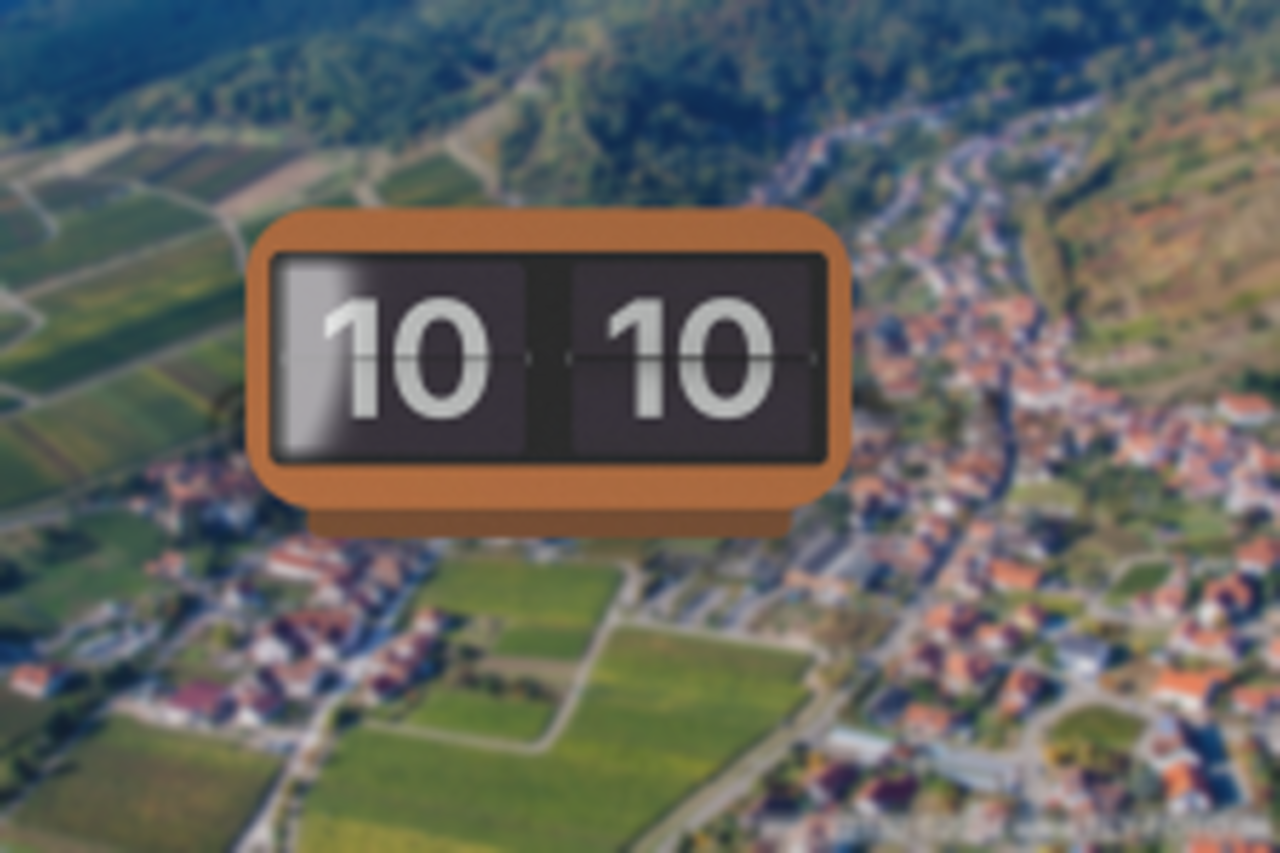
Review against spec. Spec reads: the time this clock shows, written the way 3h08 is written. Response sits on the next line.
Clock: 10h10
